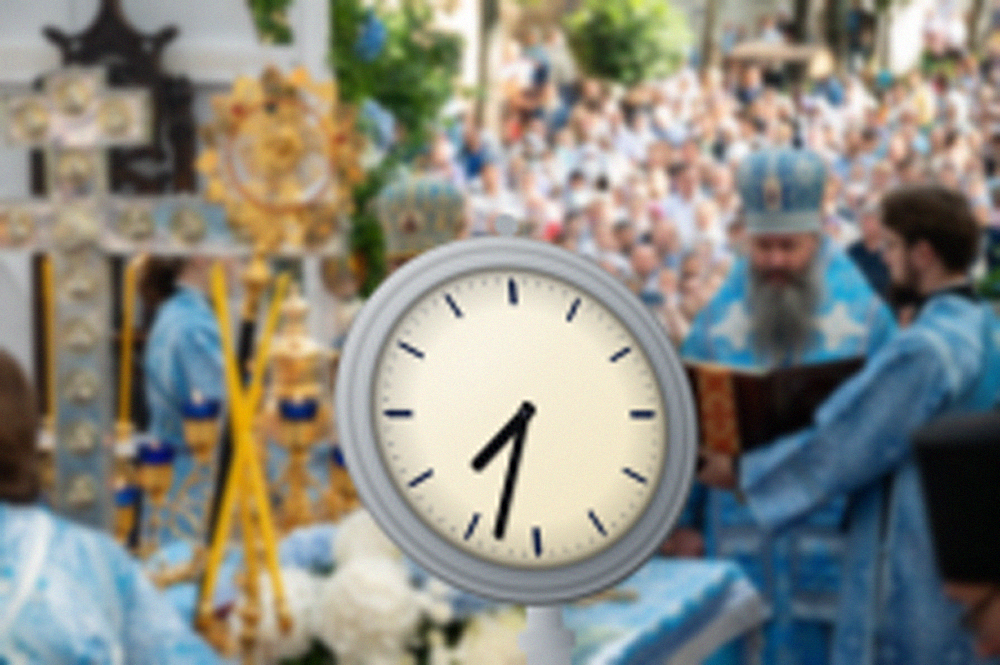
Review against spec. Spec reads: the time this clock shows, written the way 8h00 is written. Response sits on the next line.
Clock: 7h33
